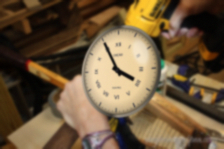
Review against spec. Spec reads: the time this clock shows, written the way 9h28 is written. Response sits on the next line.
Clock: 3h55
